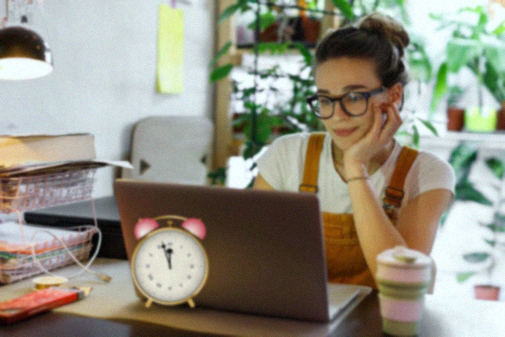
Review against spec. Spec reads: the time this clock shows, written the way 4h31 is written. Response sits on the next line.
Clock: 11h57
